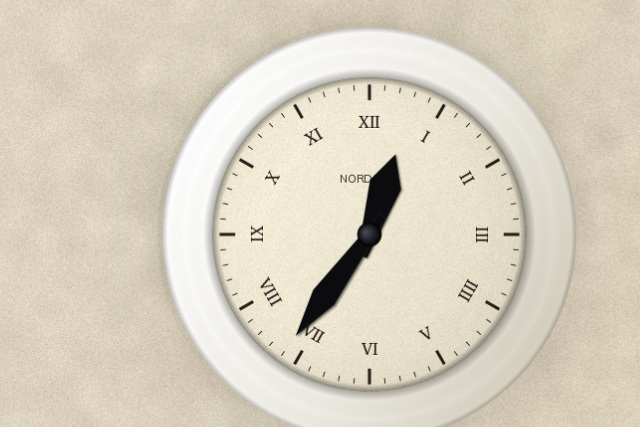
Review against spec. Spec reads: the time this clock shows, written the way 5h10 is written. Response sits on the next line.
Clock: 12h36
